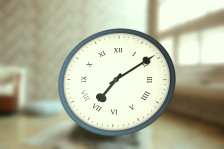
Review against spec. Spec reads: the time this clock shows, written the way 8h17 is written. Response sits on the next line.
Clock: 7h09
